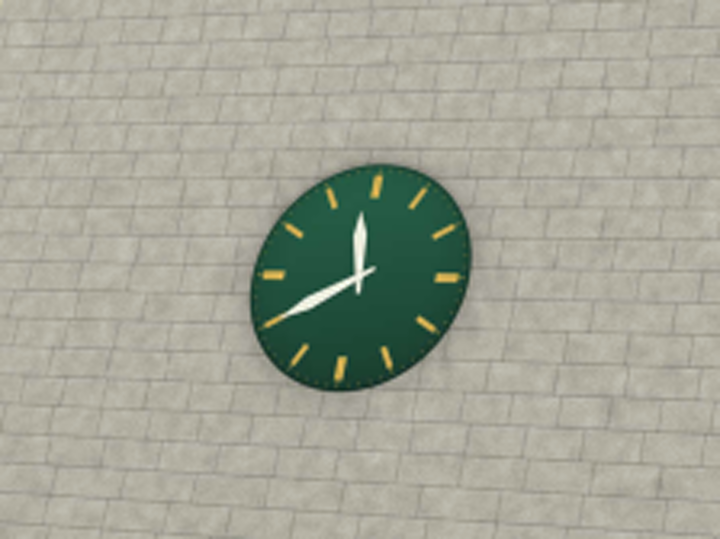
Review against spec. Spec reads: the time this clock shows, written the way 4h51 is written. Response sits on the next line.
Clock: 11h40
